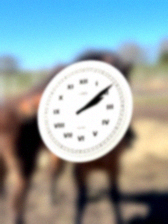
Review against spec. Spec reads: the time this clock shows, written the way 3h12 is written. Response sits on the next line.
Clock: 2h09
